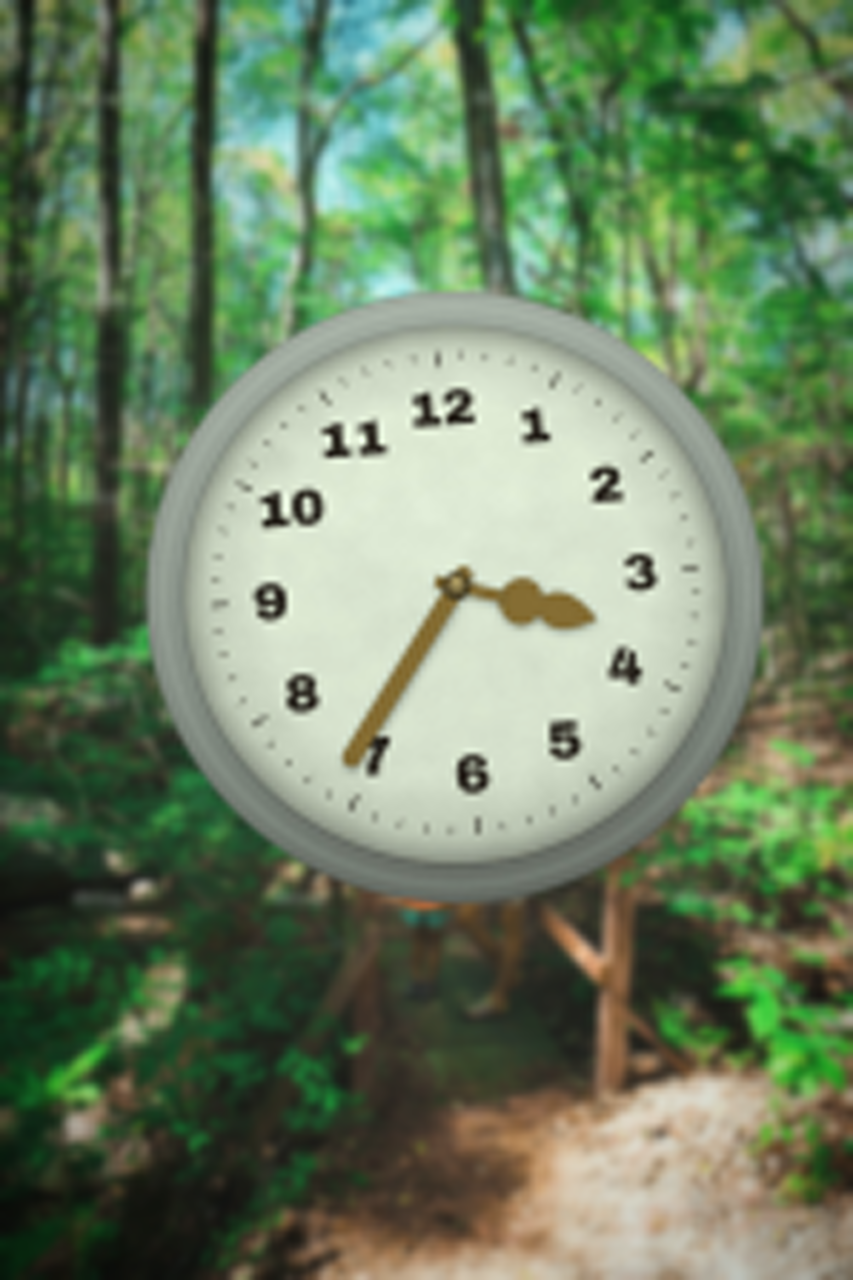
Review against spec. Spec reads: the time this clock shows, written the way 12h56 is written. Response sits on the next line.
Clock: 3h36
